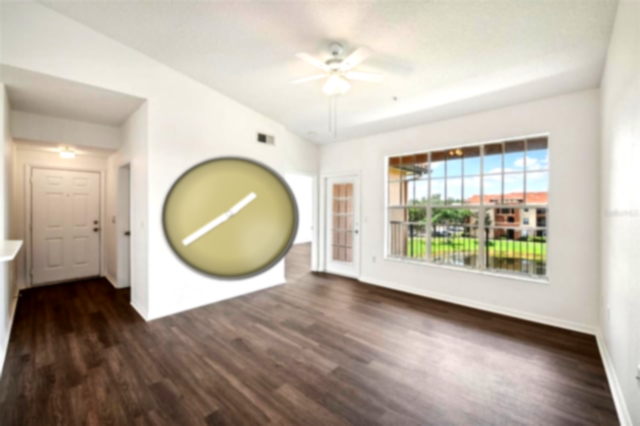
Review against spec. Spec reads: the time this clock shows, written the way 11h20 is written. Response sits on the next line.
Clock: 1h39
